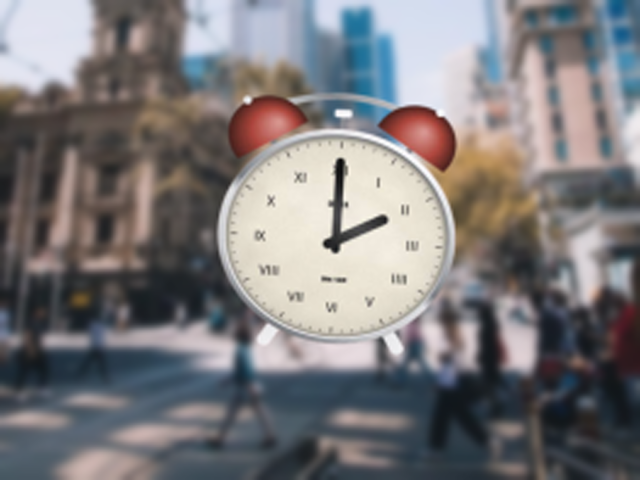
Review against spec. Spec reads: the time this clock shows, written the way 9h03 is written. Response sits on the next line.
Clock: 2h00
